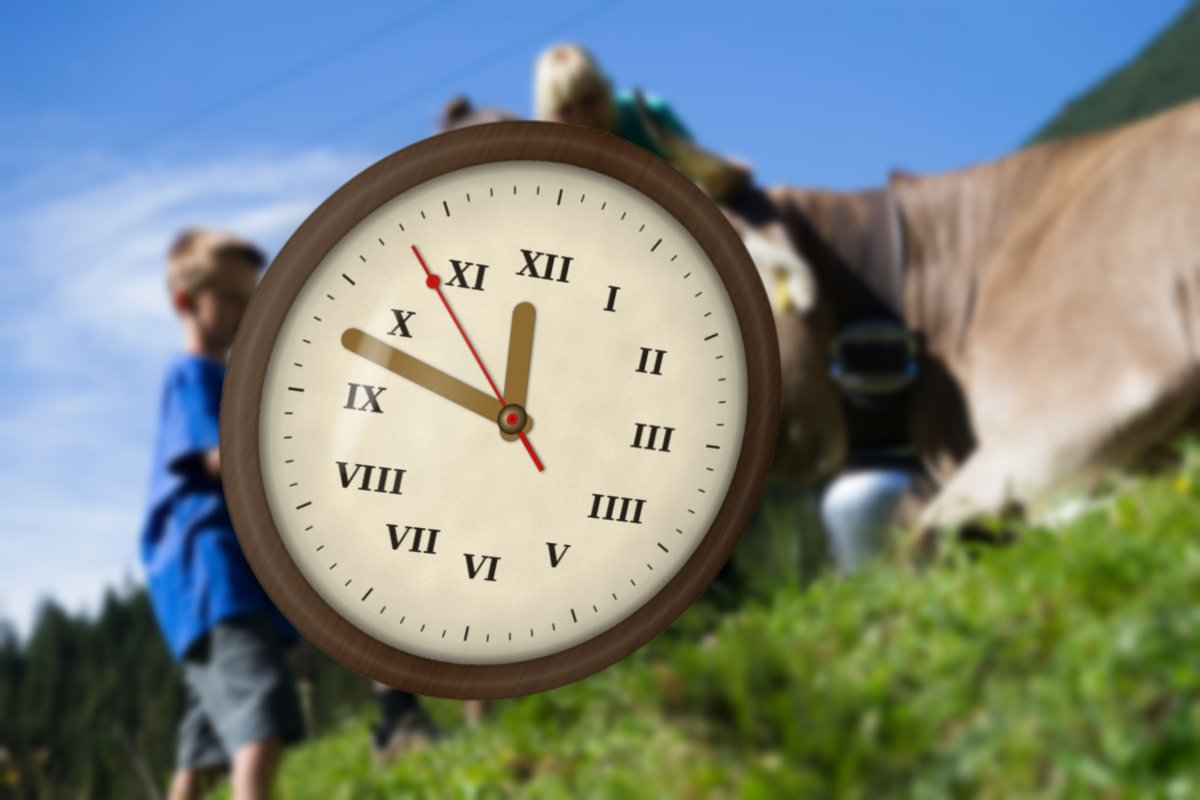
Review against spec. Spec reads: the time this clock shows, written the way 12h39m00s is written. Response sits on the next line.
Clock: 11h47m53s
